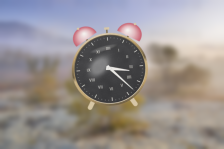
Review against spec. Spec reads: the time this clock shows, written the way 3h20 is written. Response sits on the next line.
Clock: 3h23
